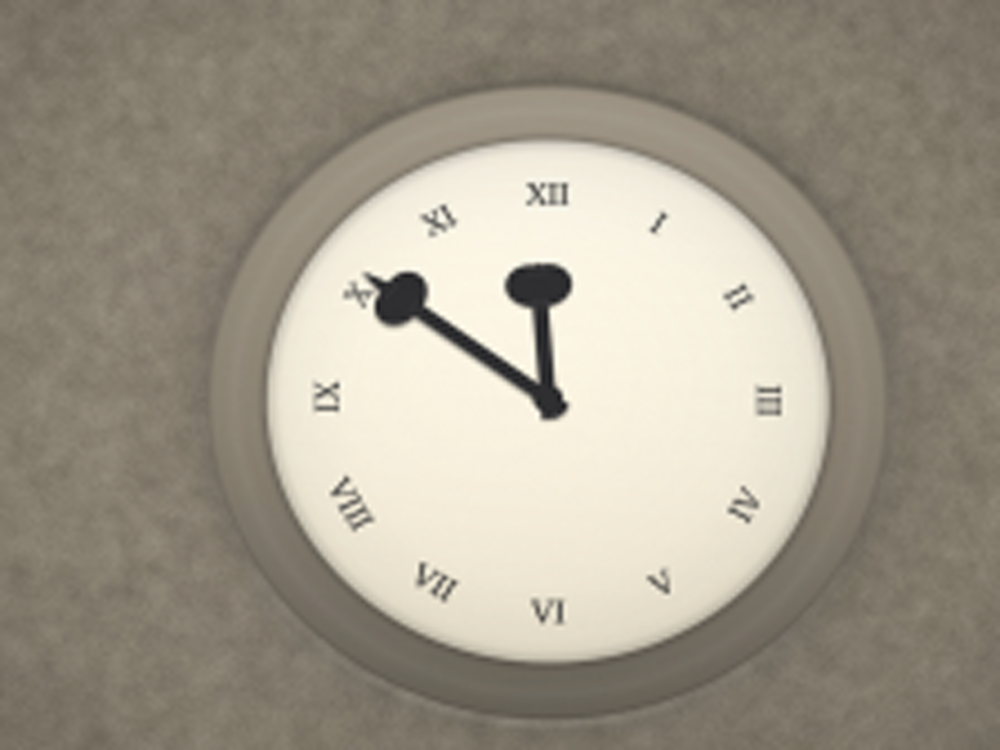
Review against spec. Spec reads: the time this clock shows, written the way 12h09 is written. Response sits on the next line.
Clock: 11h51
